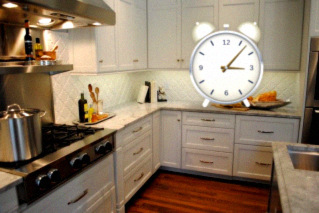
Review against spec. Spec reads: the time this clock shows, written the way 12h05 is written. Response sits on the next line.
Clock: 3h07
